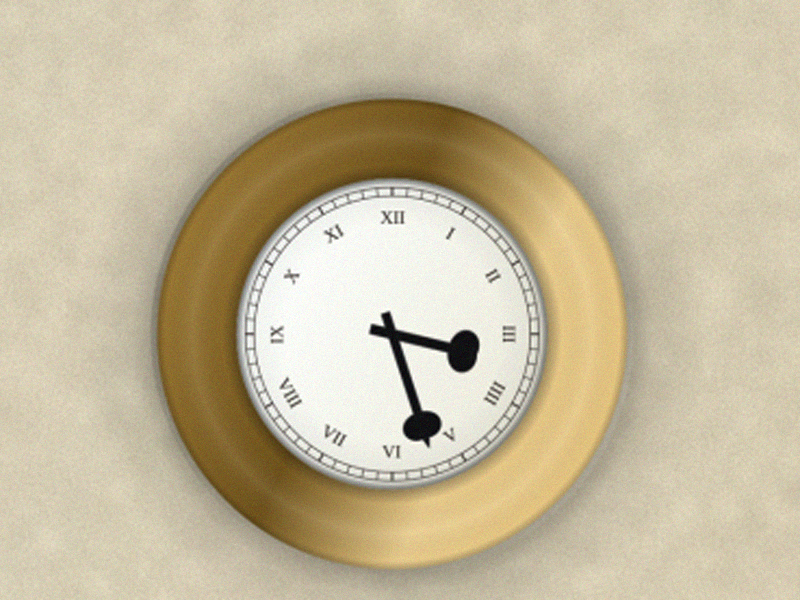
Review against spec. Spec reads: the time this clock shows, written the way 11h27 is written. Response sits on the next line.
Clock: 3h27
